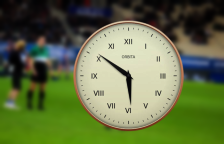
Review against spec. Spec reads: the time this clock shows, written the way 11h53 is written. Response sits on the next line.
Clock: 5h51
